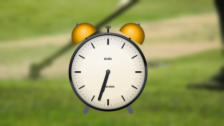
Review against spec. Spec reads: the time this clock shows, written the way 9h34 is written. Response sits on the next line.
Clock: 6h33
